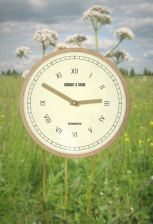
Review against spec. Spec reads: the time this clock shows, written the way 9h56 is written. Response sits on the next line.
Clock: 2h50
